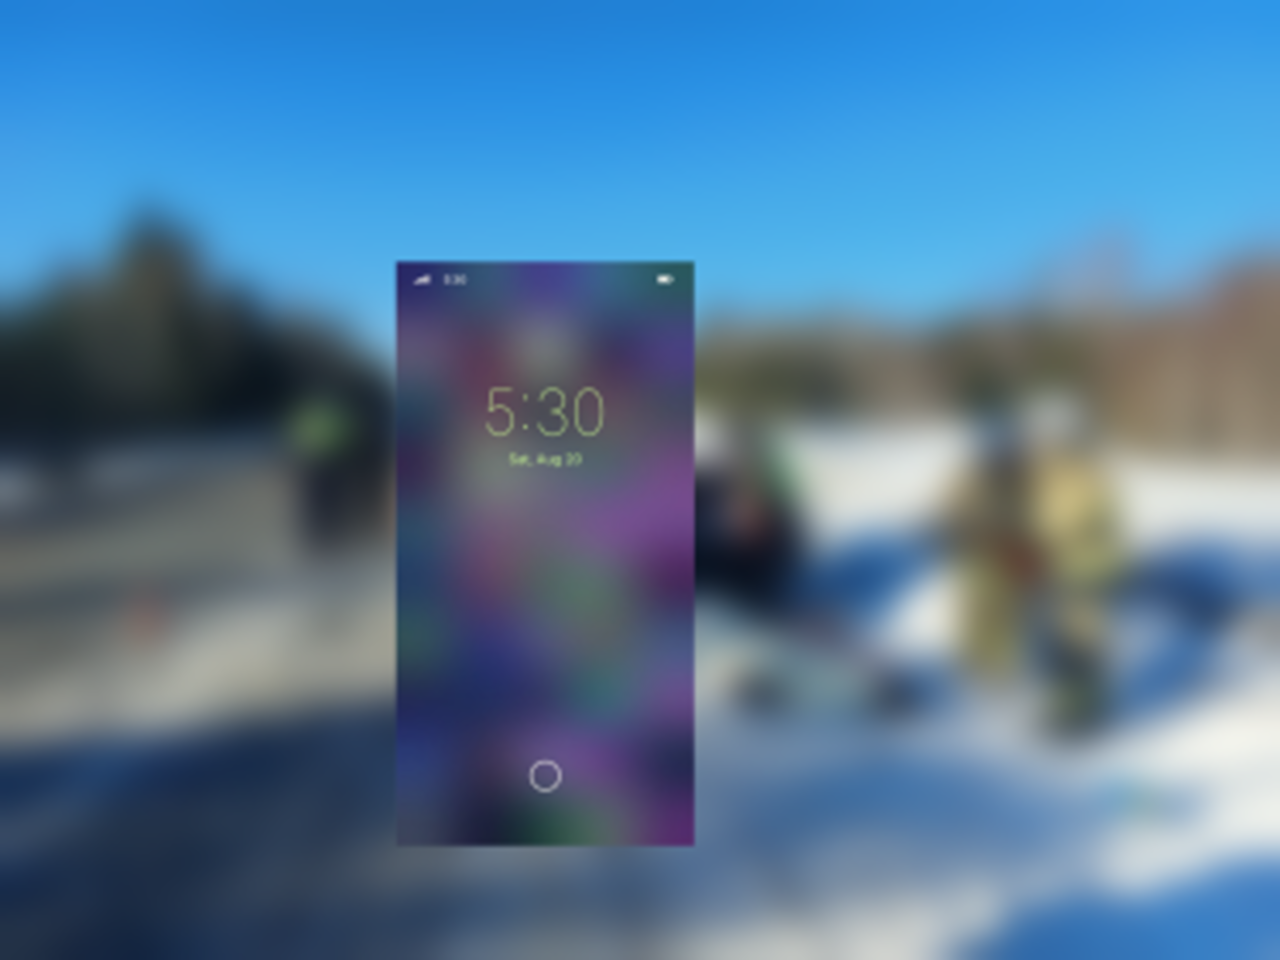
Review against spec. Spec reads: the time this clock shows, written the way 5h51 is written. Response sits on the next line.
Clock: 5h30
